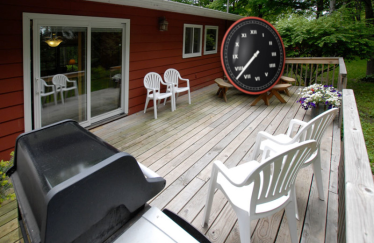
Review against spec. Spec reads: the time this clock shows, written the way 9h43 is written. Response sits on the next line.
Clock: 7h38
